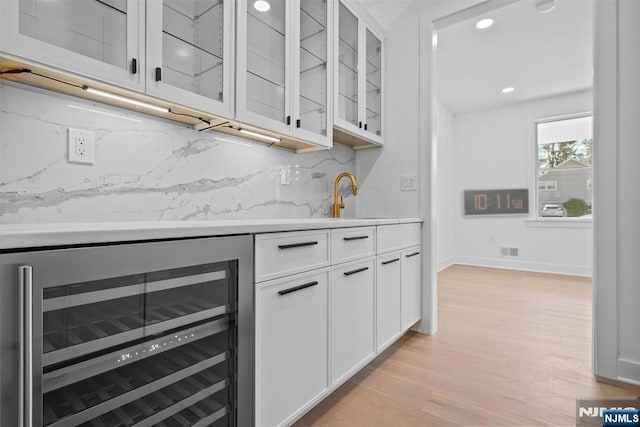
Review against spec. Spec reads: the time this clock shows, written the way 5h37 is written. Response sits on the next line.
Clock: 10h11
